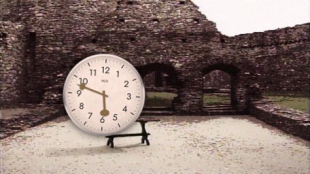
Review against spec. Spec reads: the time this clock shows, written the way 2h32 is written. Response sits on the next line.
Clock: 5h48
